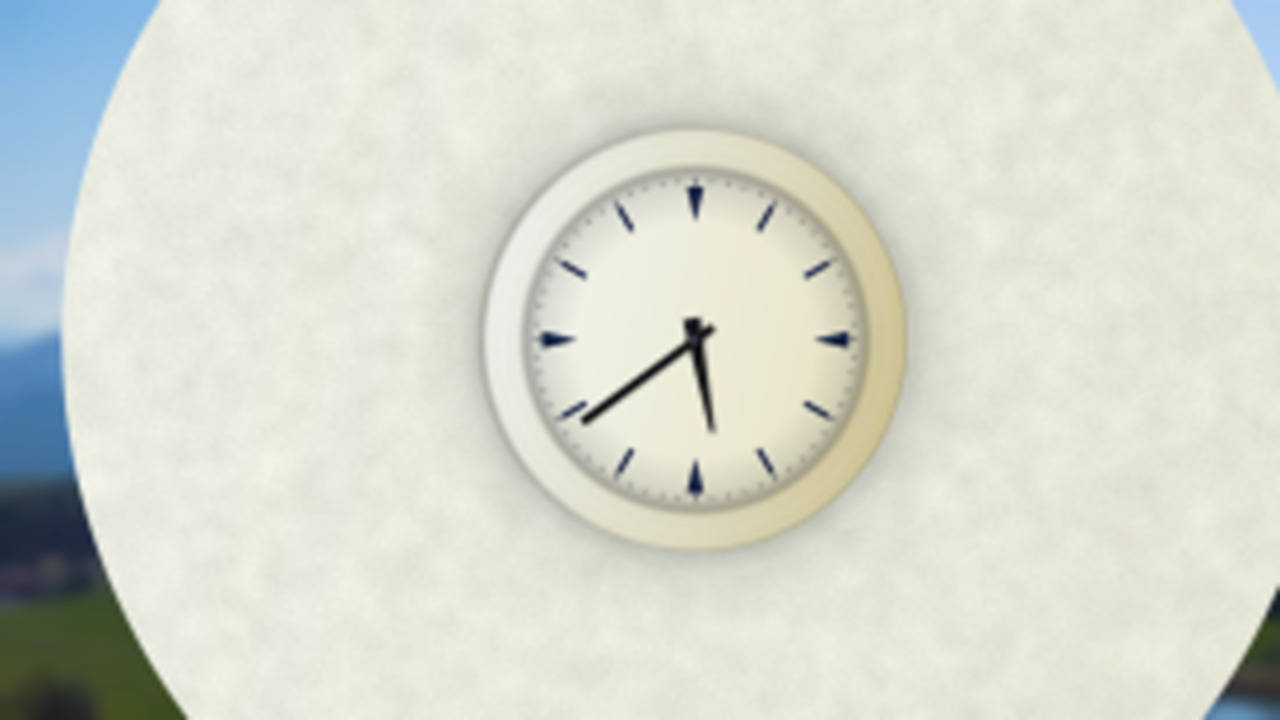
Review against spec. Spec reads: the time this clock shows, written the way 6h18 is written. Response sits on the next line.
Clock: 5h39
